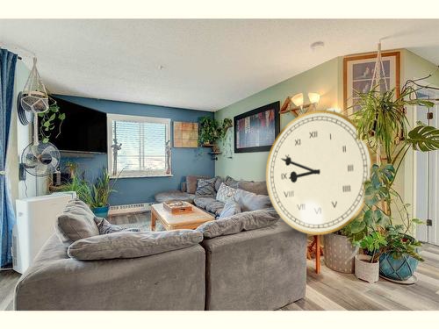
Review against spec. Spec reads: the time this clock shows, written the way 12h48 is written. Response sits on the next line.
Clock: 8h49
